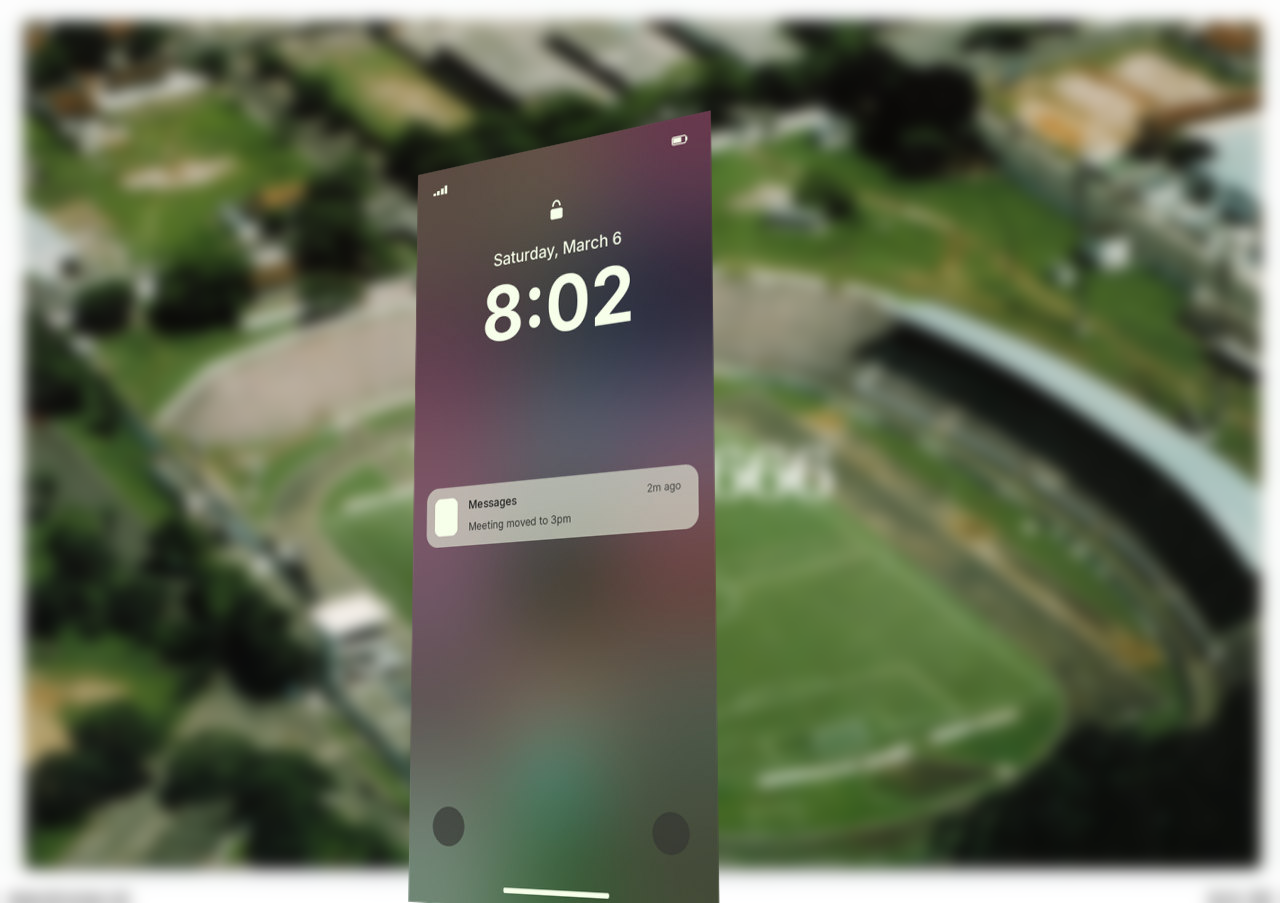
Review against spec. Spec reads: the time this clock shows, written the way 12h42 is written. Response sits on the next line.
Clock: 8h02
